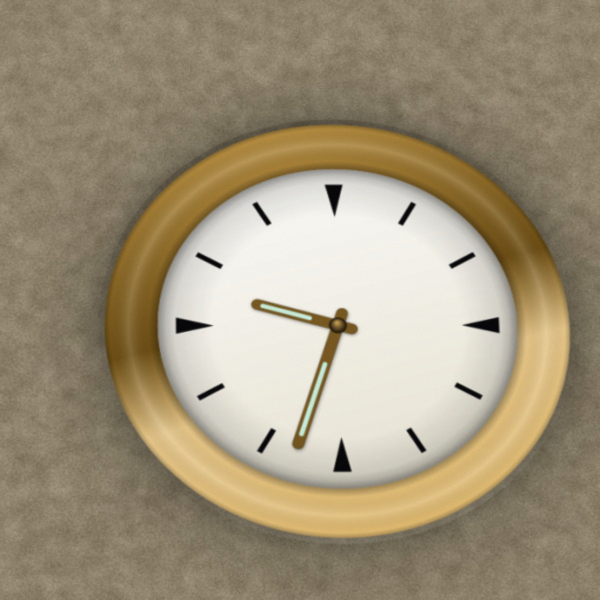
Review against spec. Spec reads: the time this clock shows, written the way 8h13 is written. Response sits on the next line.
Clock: 9h33
